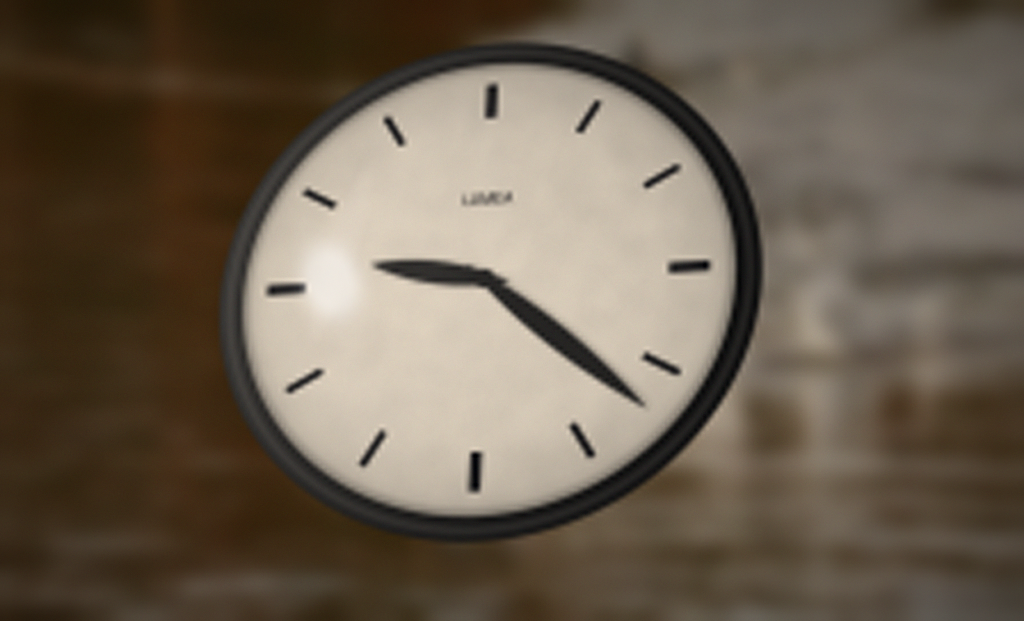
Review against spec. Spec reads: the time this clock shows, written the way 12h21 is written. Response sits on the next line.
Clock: 9h22
